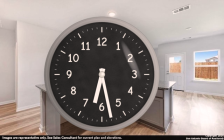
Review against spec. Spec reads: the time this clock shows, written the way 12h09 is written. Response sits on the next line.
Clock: 6h28
